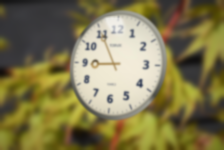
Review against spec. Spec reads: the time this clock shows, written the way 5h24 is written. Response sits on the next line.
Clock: 8h55
